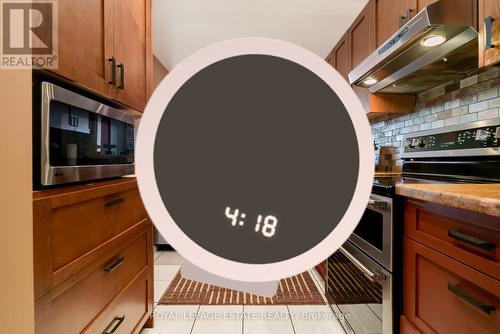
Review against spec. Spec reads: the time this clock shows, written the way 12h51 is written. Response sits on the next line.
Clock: 4h18
